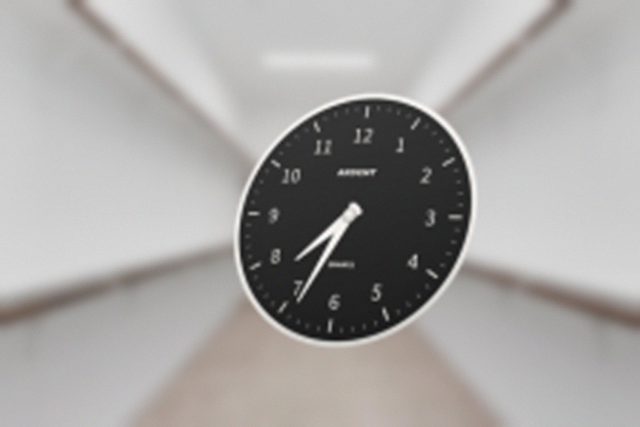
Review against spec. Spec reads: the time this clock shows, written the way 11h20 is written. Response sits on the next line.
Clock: 7h34
